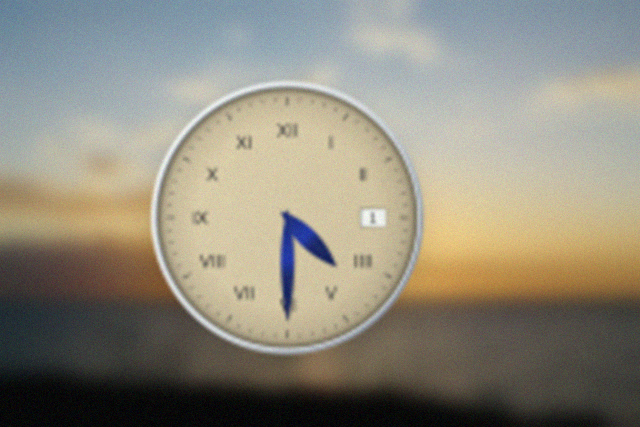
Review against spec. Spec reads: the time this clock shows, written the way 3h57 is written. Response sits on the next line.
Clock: 4h30
